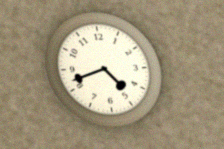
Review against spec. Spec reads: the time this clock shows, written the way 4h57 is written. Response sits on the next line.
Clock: 4h42
